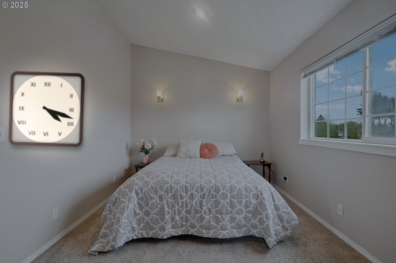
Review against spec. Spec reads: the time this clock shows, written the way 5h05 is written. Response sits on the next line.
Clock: 4h18
